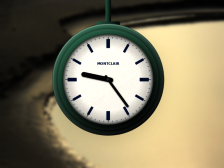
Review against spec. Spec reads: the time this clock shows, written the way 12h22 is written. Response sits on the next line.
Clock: 9h24
